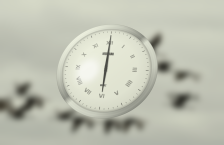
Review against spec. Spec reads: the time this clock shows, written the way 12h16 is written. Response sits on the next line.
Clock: 6h00
